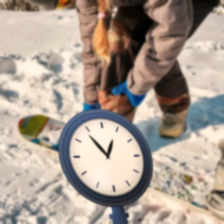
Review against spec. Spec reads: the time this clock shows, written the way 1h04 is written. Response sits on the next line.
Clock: 12h54
